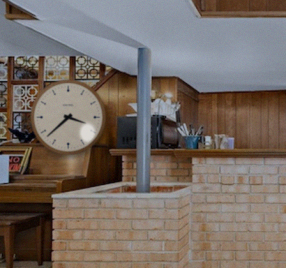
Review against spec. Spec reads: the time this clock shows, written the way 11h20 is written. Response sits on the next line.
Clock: 3h38
